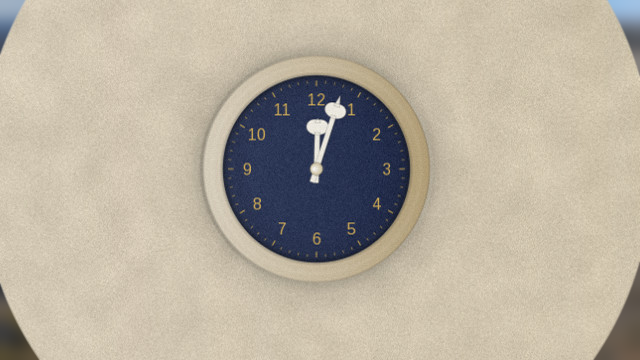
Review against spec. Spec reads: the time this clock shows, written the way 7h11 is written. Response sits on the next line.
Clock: 12h03
